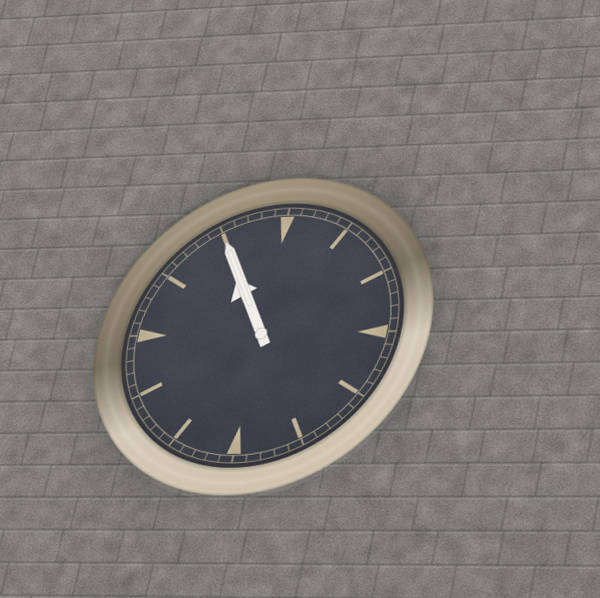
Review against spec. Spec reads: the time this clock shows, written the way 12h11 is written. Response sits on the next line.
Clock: 10h55
